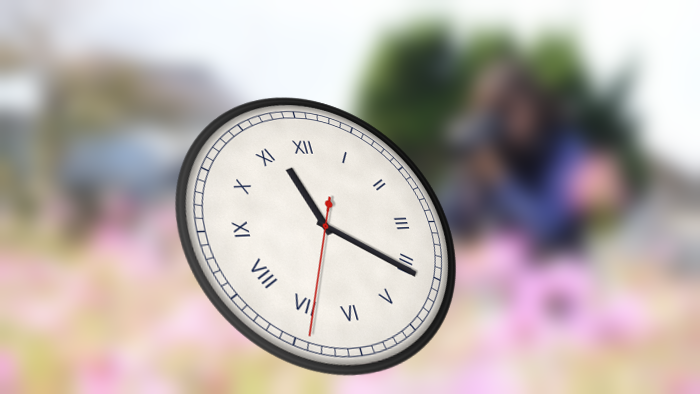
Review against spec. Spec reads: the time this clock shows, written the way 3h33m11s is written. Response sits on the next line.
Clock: 11h20m34s
